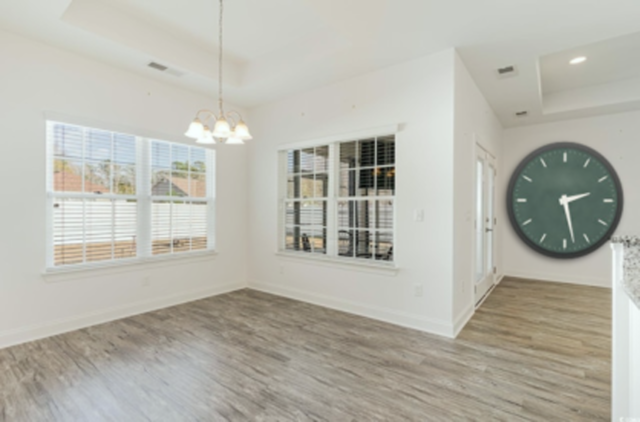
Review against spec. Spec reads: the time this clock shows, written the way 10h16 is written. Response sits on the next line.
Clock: 2h28
